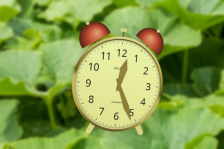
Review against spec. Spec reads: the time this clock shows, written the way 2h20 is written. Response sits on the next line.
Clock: 12h26
